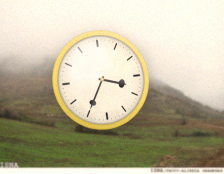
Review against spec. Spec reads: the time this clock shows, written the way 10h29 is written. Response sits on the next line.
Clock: 3h35
